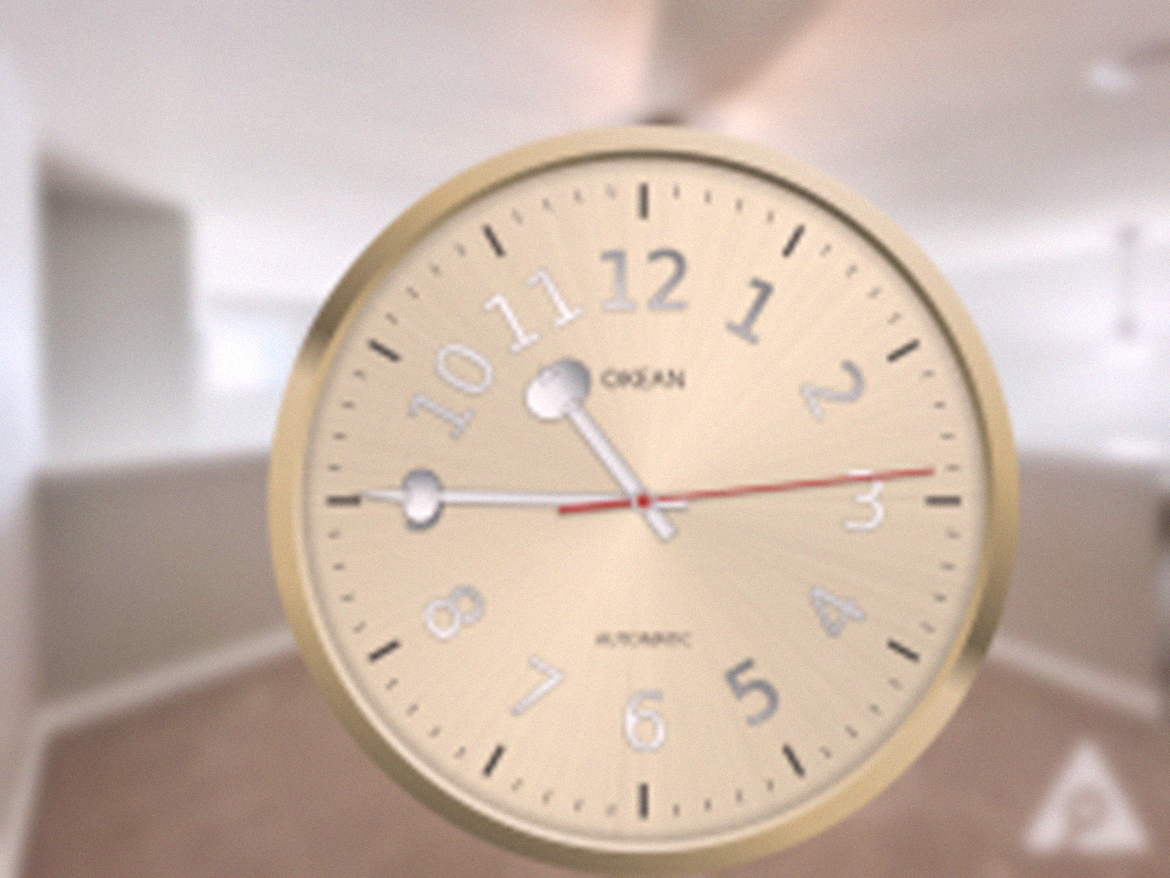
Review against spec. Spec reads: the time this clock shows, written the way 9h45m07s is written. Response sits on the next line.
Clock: 10h45m14s
